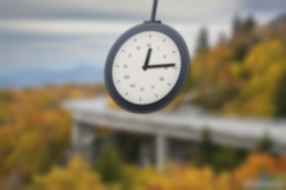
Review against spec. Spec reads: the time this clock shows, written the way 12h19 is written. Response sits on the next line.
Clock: 12h14
